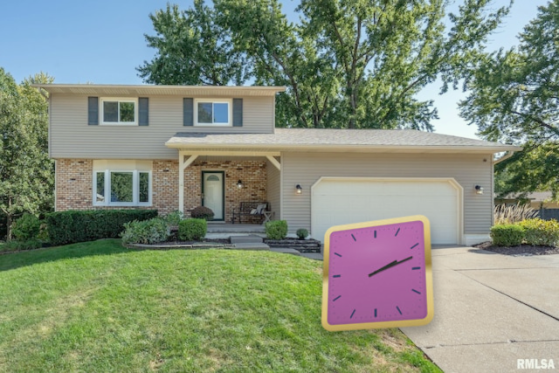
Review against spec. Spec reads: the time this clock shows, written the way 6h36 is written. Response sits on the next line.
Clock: 2h12
